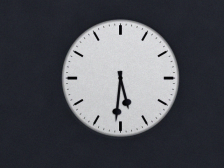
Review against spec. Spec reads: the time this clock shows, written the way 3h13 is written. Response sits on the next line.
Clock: 5h31
